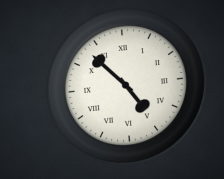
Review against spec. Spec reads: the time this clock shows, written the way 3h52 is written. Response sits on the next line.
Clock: 4h53
